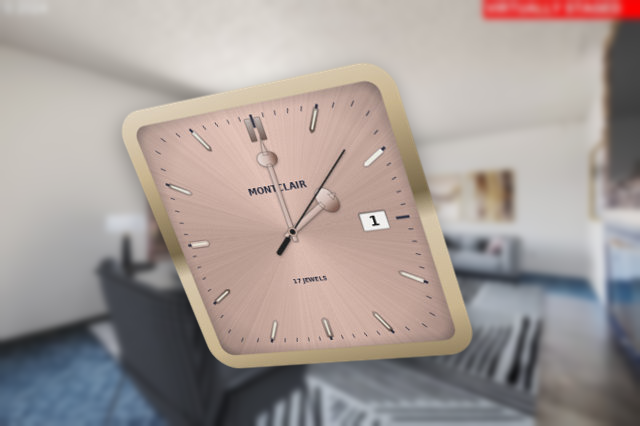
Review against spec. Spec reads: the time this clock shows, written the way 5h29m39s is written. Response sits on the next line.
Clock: 2h00m08s
